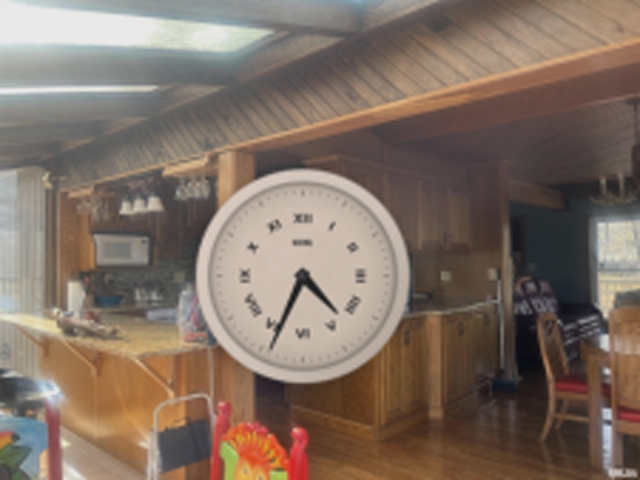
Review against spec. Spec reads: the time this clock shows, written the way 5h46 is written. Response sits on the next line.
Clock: 4h34
